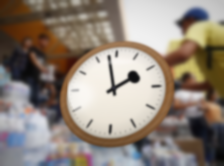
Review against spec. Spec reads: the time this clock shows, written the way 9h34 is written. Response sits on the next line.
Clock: 1h58
